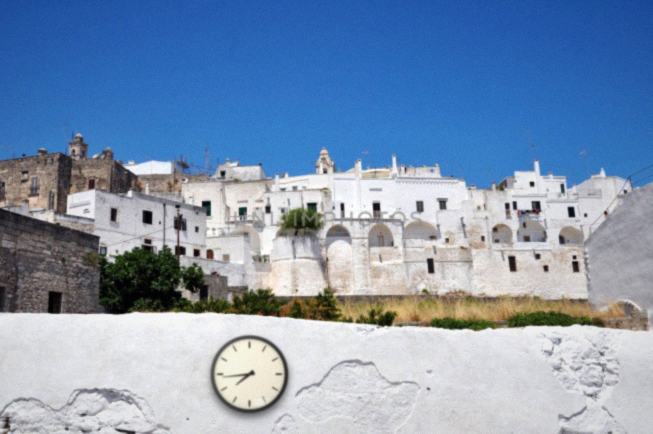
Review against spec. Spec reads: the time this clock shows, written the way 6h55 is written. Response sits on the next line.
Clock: 7h44
